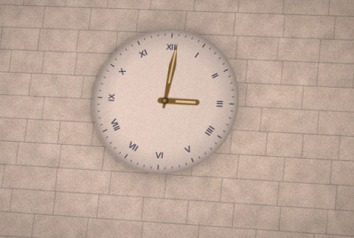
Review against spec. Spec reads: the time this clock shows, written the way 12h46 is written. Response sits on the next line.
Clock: 3h01
